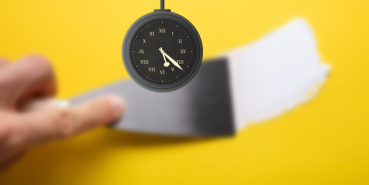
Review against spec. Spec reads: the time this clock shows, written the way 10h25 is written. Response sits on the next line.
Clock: 5h22
